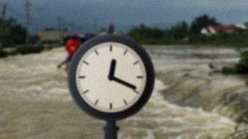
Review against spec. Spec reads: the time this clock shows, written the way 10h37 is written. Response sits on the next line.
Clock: 12h19
